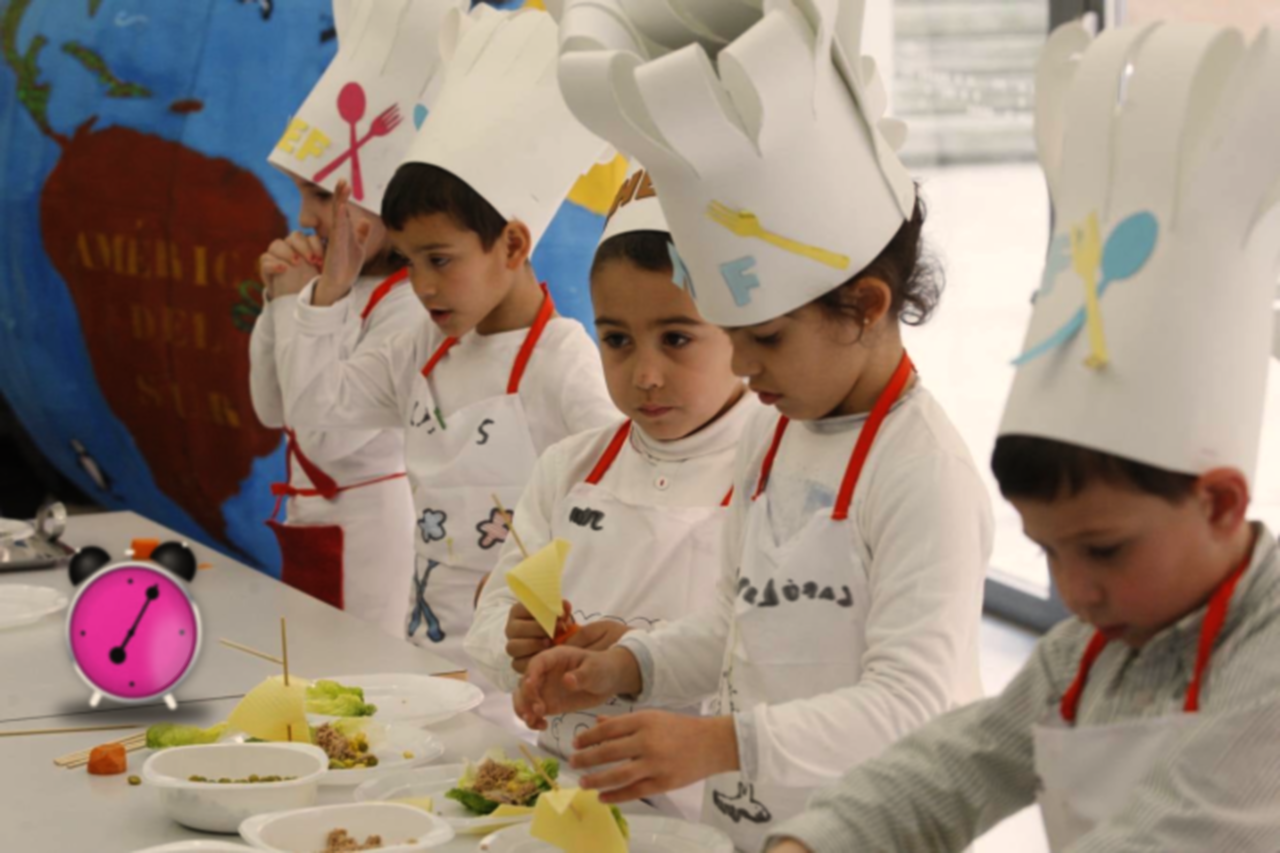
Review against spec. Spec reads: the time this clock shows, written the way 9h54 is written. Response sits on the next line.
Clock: 7h05
